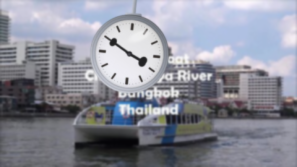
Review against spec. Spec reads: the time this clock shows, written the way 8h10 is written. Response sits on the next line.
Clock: 3h50
